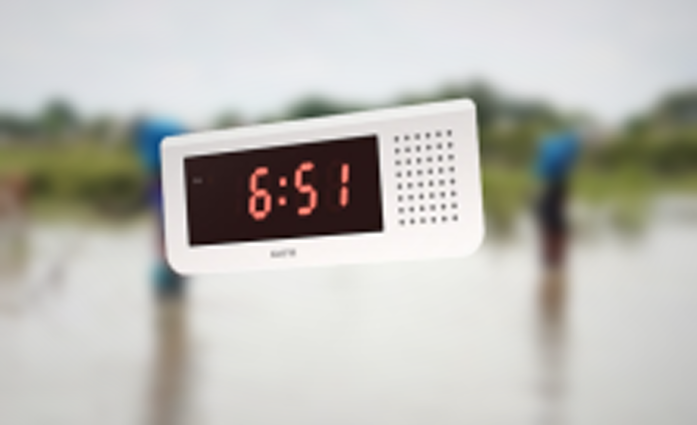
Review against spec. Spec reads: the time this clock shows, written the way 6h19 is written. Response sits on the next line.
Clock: 6h51
